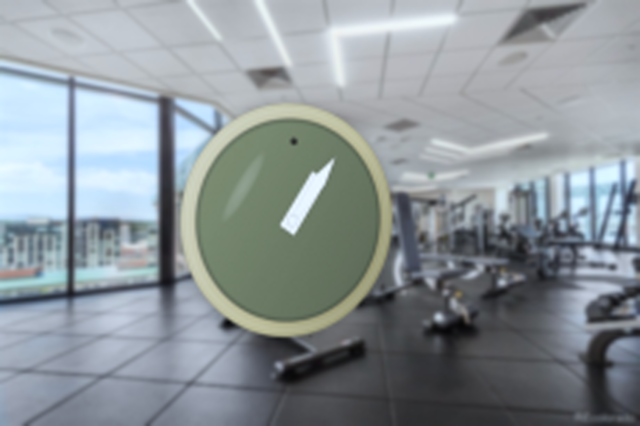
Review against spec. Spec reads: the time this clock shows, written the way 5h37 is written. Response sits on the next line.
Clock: 1h06
